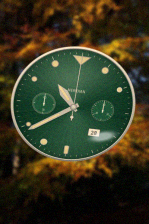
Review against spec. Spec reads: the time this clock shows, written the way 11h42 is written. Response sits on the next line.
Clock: 10h39
